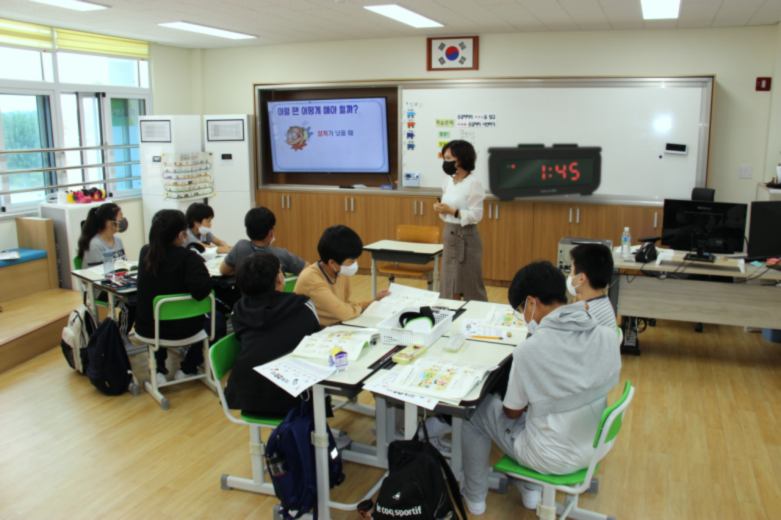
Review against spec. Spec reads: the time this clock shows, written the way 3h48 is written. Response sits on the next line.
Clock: 1h45
